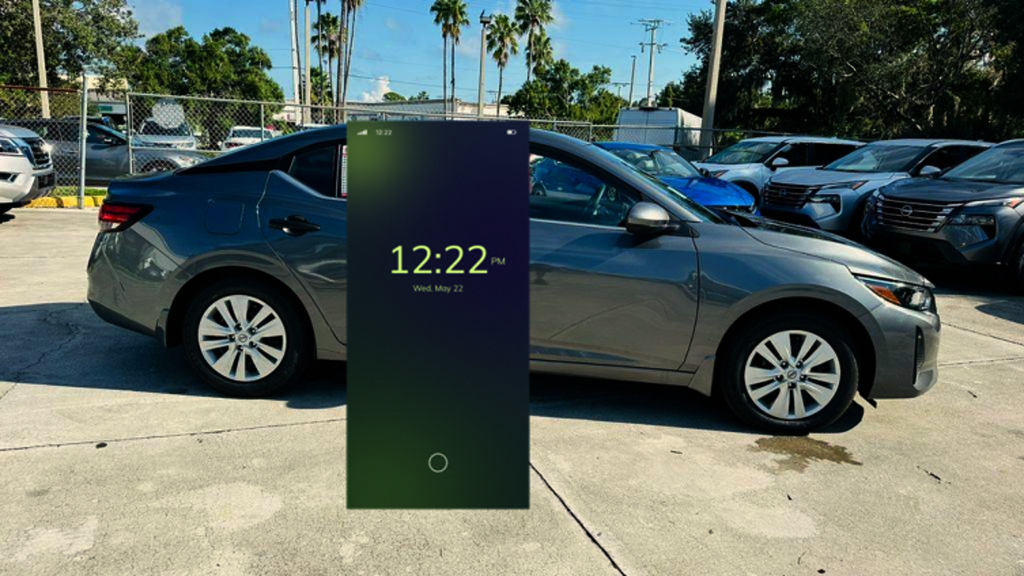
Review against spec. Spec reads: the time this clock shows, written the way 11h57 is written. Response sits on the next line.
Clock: 12h22
